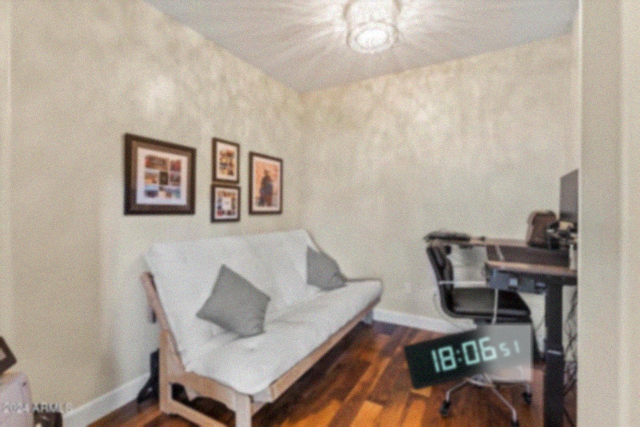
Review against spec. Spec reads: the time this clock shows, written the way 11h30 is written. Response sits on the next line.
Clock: 18h06
